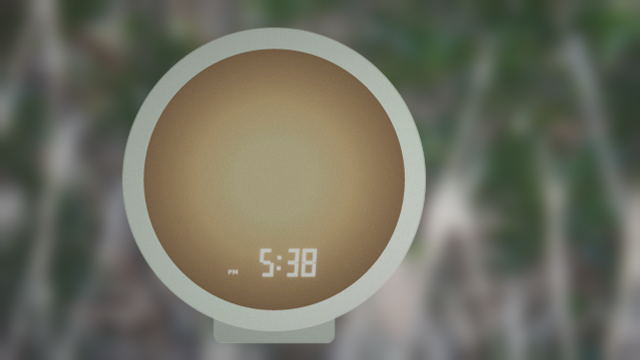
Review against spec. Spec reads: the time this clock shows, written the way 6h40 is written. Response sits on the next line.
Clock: 5h38
